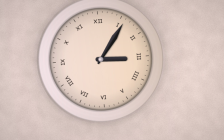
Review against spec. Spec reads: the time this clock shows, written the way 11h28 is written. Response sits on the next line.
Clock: 3h06
